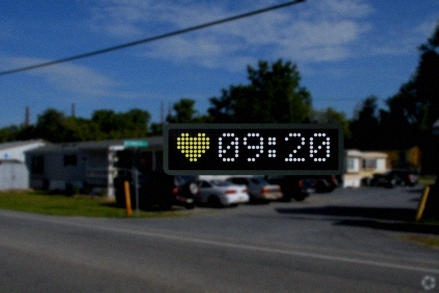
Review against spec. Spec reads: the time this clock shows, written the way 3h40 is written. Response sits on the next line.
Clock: 9h20
